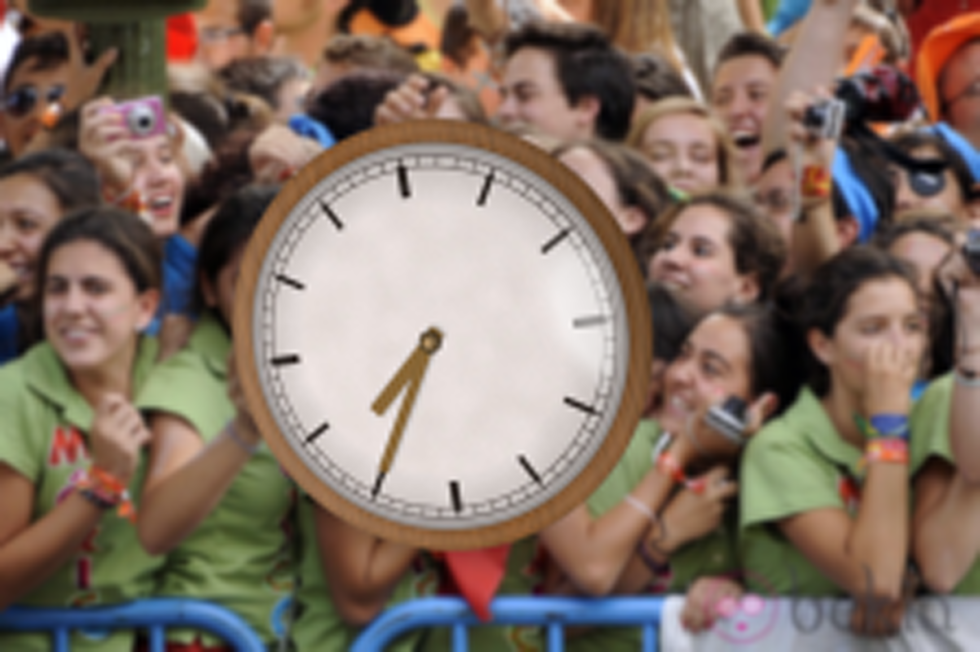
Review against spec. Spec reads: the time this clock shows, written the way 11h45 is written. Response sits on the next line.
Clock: 7h35
